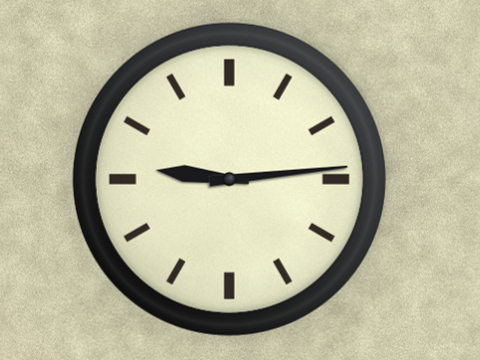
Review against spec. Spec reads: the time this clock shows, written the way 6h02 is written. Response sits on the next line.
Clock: 9h14
